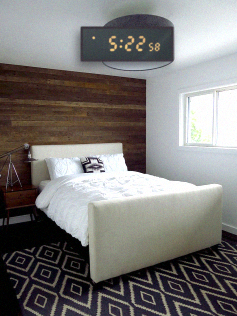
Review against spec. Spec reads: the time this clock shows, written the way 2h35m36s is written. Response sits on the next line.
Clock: 5h22m58s
